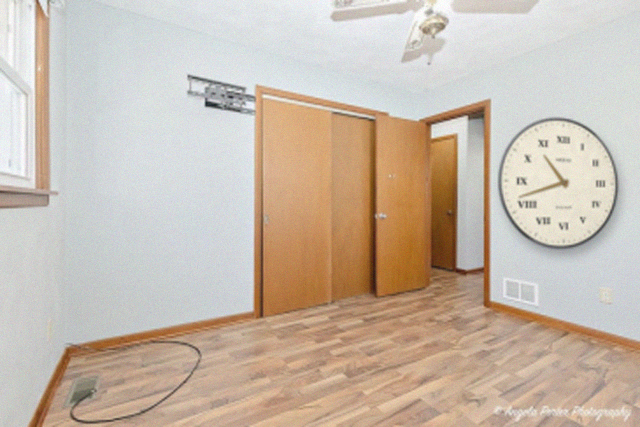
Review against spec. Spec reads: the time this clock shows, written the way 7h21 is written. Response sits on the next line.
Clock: 10h42
